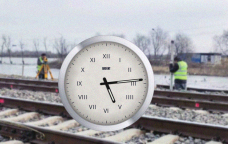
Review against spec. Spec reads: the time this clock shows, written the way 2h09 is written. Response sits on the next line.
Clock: 5h14
